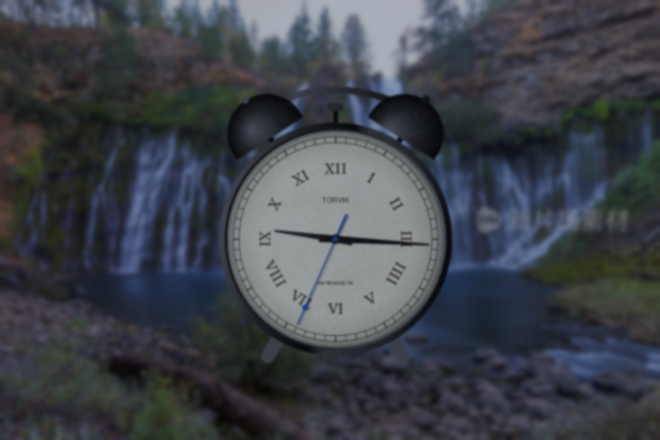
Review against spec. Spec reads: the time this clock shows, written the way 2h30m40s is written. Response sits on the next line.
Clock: 9h15m34s
